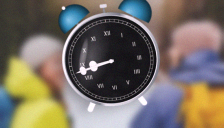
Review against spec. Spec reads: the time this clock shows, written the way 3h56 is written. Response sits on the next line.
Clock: 8h43
